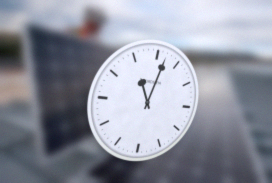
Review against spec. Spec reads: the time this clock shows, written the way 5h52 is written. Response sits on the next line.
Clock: 11h02
